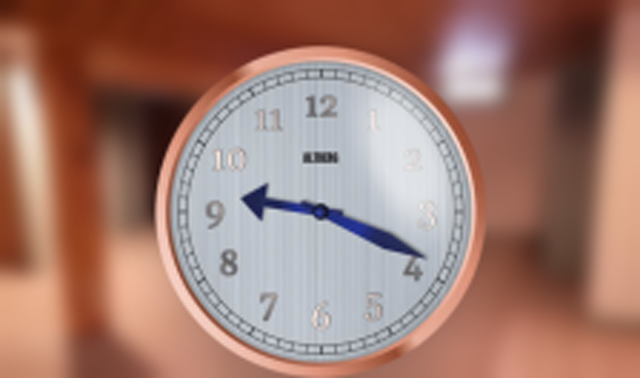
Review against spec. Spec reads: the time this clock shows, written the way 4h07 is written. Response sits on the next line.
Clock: 9h19
